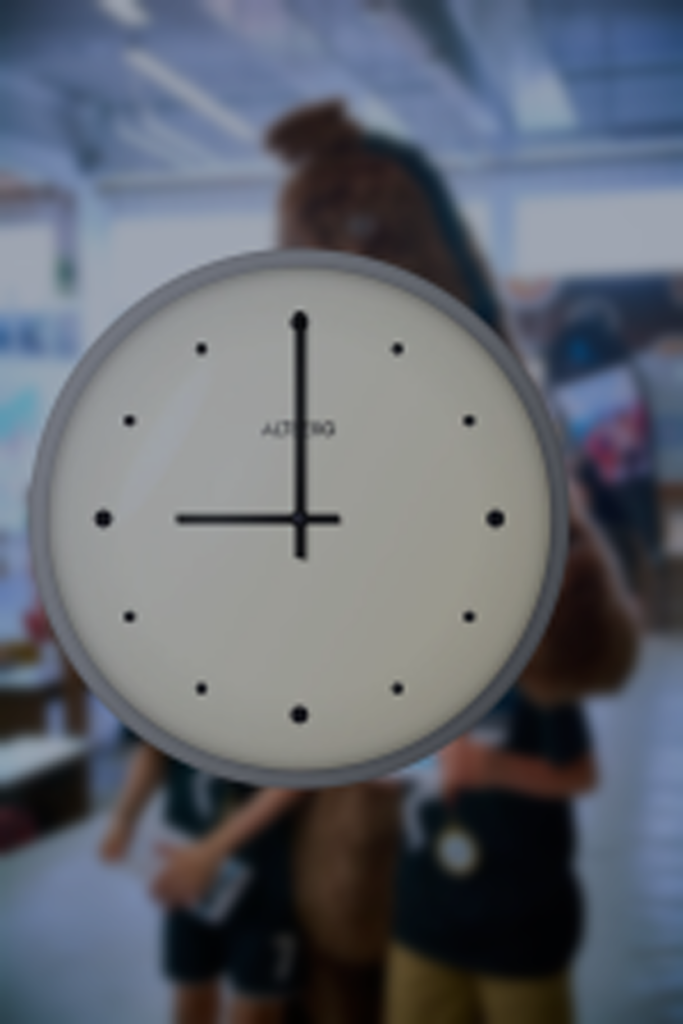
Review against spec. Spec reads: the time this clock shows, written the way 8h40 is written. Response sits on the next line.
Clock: 9h00
